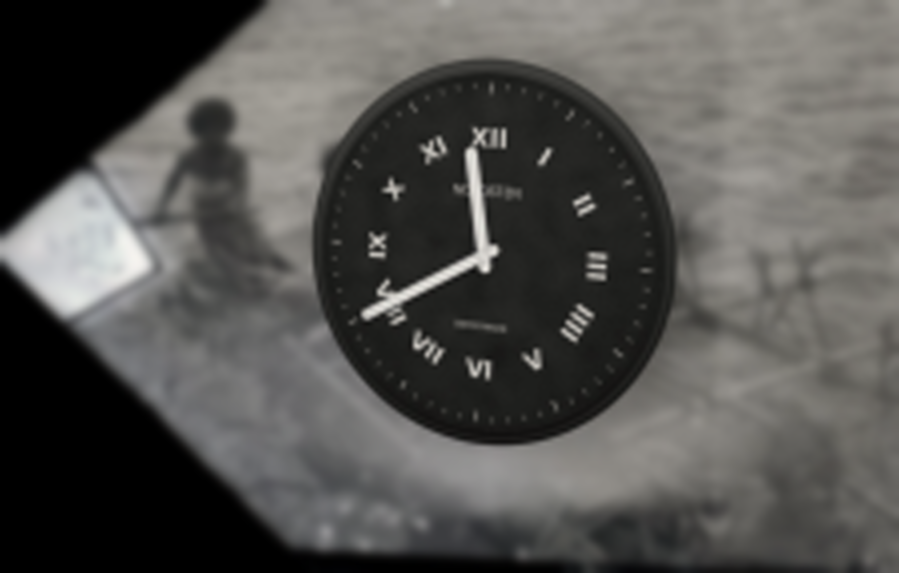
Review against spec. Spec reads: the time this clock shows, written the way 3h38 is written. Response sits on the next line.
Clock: 11h40
